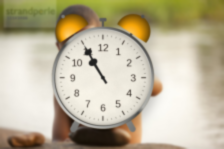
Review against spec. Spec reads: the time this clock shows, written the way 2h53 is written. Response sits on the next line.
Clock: 10h55
